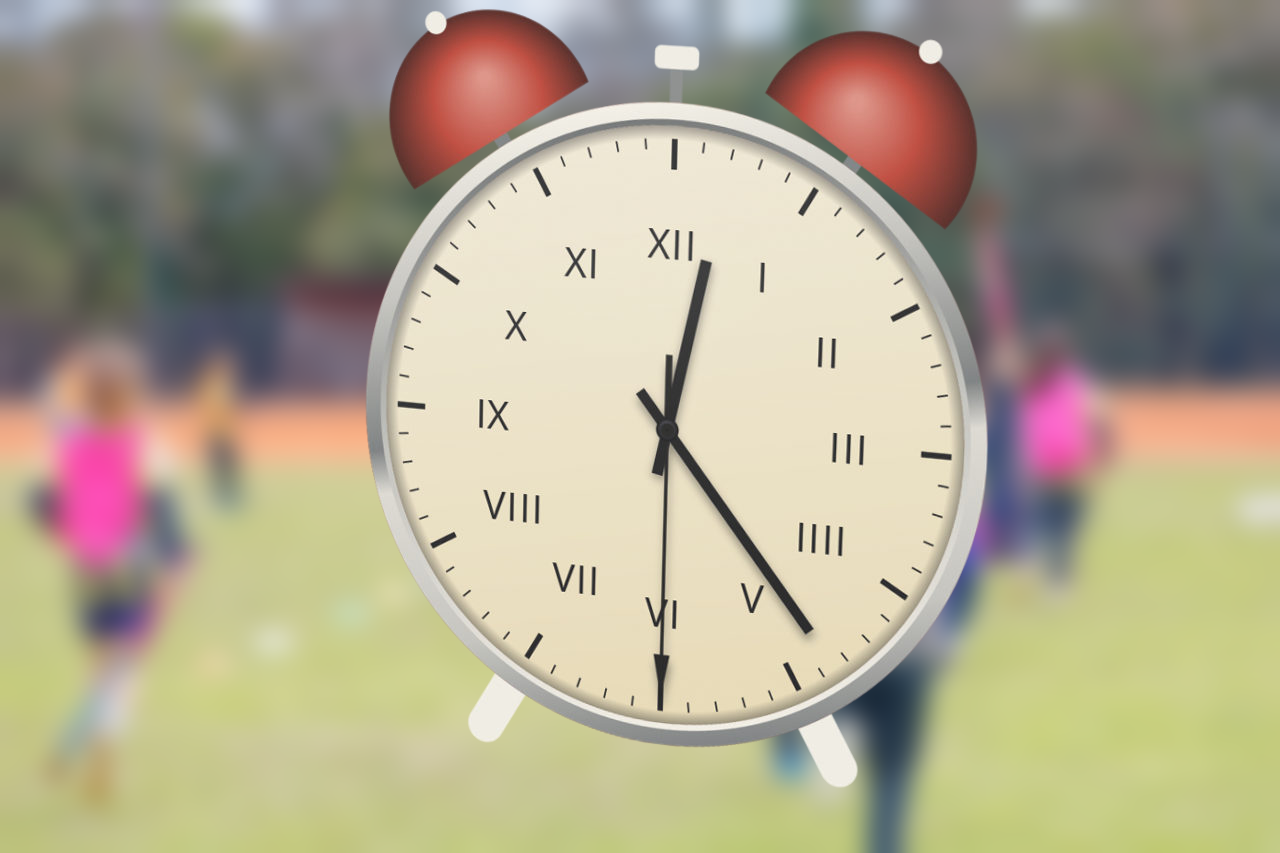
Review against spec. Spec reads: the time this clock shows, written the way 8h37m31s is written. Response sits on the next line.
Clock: 12h23m30s
